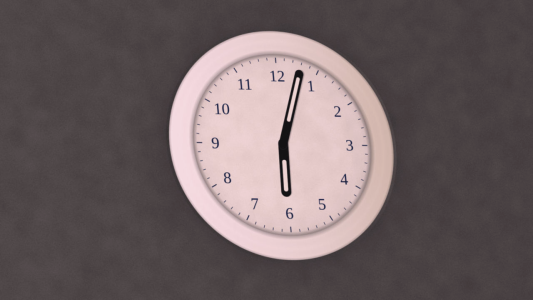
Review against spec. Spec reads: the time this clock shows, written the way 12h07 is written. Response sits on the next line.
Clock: 6h03
